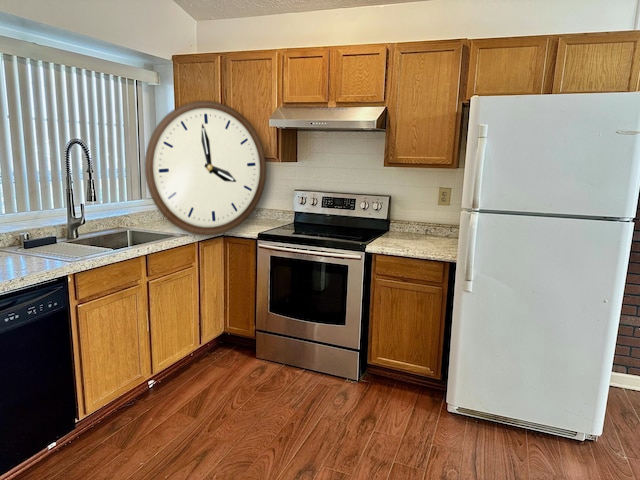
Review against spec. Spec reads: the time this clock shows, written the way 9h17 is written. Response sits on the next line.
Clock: 3h59
